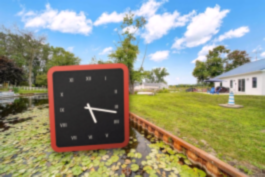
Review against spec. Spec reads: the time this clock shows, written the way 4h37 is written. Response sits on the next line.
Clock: 5h17
